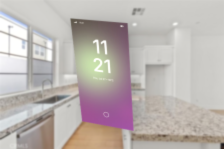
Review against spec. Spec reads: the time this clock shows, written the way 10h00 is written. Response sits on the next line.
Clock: 11h21
